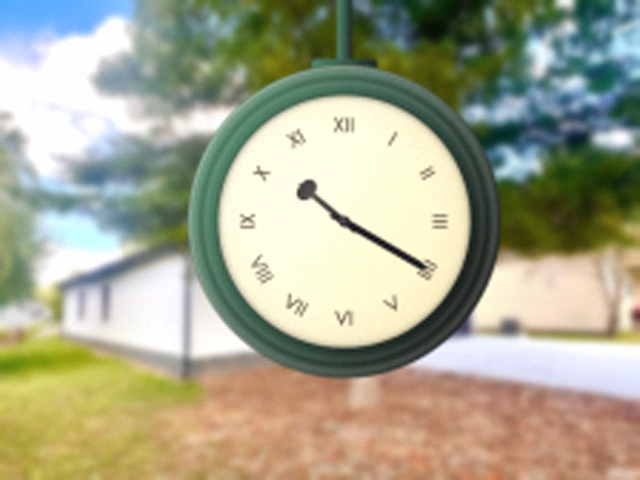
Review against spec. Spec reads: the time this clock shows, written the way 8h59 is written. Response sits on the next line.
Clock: 10h20
